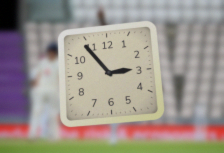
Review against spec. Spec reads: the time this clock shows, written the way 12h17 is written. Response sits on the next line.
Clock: 2h54
